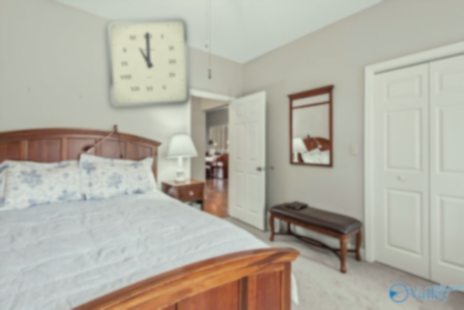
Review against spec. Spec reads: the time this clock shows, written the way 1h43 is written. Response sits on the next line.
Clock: 11h00
